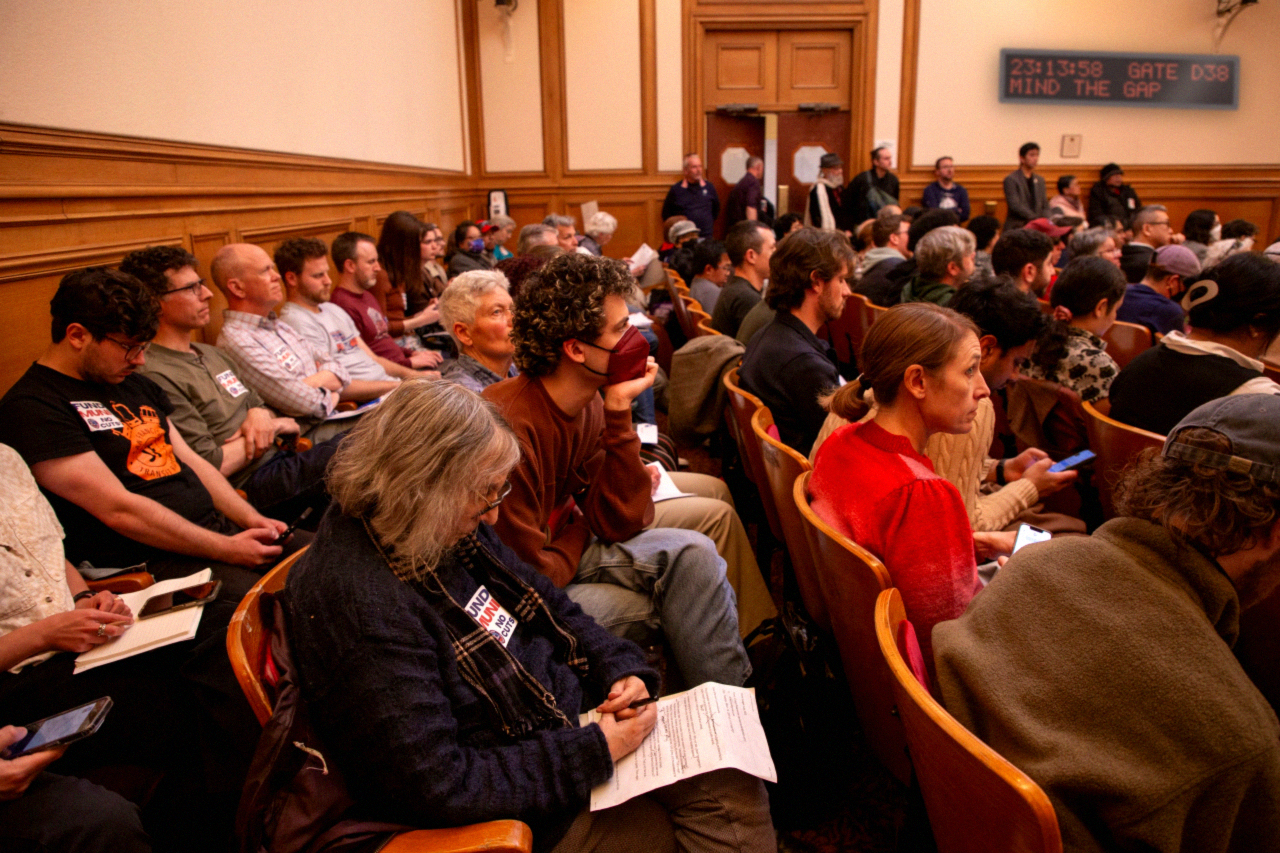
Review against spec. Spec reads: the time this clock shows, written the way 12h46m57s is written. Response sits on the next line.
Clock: 23h13m58s
